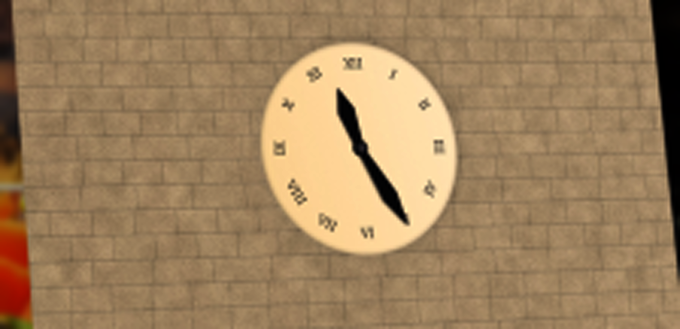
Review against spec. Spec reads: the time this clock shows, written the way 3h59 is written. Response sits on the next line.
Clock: 11h25
